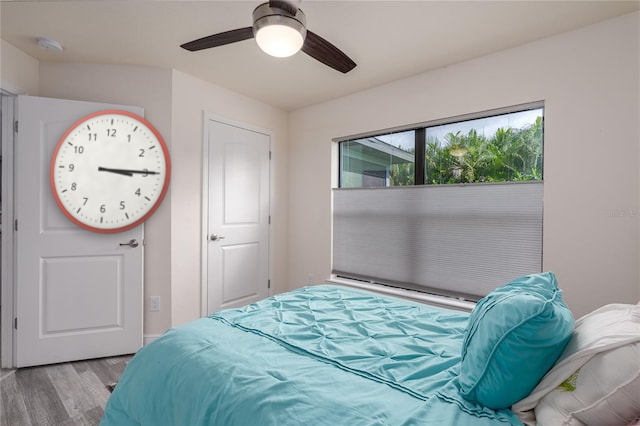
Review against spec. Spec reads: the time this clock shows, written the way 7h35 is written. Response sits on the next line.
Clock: 3h15
